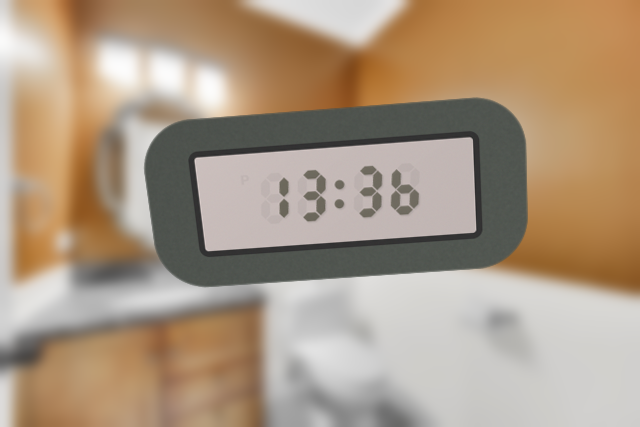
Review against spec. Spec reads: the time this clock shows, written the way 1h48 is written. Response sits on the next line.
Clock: 13h36
